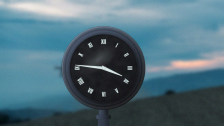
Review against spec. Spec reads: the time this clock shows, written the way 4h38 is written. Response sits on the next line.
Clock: 3h46
